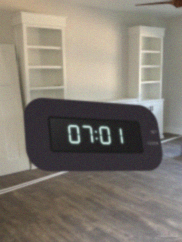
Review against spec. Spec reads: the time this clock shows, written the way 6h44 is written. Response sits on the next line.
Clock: 7h01
